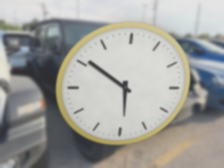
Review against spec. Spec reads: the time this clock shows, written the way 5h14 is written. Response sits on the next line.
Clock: 5h51
